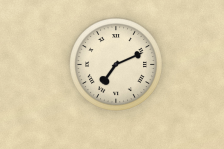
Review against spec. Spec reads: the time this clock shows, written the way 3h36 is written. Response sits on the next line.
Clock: 7h11
